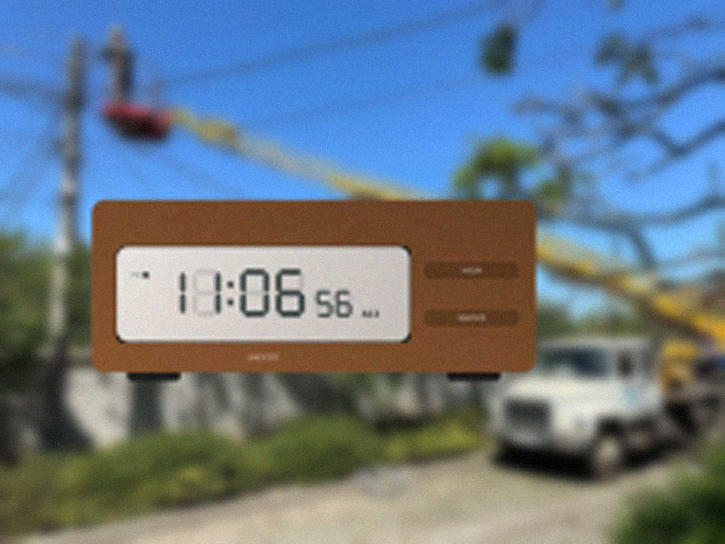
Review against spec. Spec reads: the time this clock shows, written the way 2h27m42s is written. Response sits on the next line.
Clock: 11h06m56s
